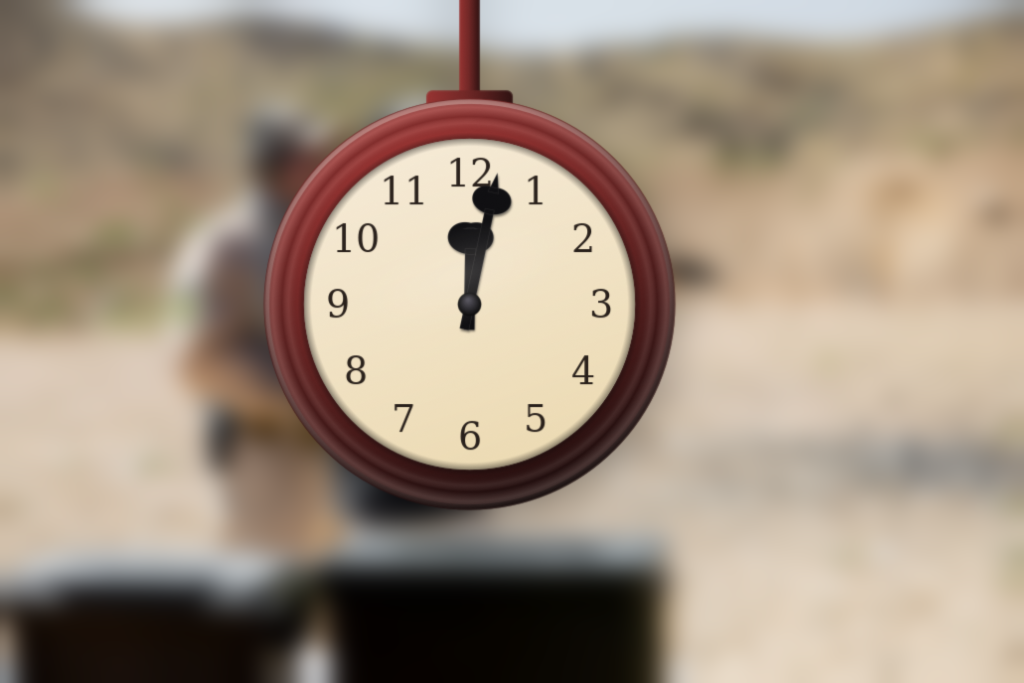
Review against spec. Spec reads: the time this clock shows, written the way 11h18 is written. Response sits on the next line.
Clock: 12h02
